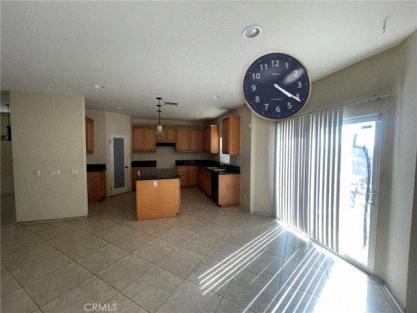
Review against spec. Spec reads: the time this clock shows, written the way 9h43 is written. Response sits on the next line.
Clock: 4h21
